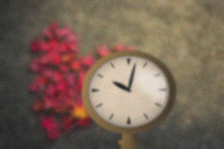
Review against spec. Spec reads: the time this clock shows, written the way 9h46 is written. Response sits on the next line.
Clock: 10h02
